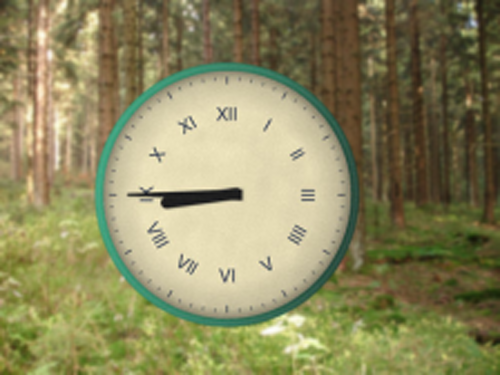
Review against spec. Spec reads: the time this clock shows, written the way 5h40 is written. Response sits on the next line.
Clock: 8h45
